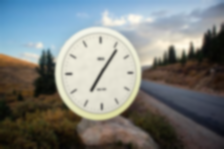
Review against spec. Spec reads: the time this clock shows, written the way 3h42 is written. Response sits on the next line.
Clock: 7h06
